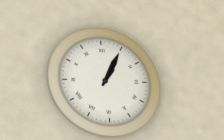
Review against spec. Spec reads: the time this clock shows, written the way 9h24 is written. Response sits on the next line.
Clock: 1h05
